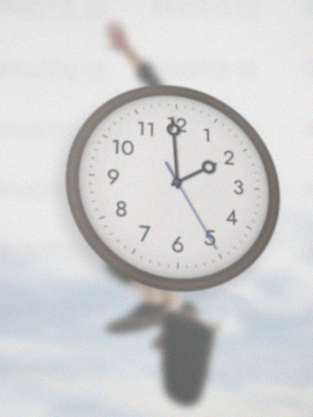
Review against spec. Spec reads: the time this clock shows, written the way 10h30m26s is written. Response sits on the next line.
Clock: 1h59m25s
